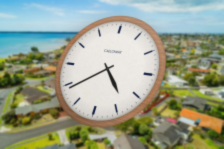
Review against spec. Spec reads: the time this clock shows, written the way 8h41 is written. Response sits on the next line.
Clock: 4h39
